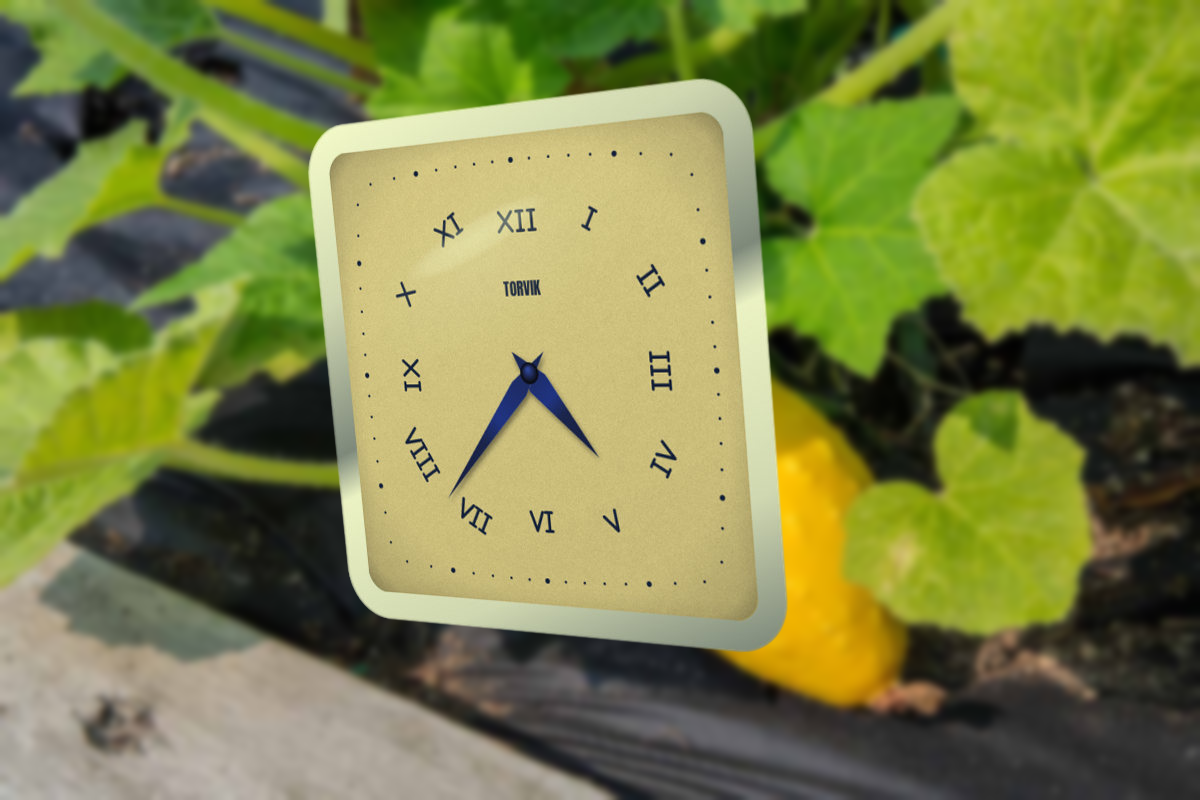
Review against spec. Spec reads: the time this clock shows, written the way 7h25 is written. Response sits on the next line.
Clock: 4h37
